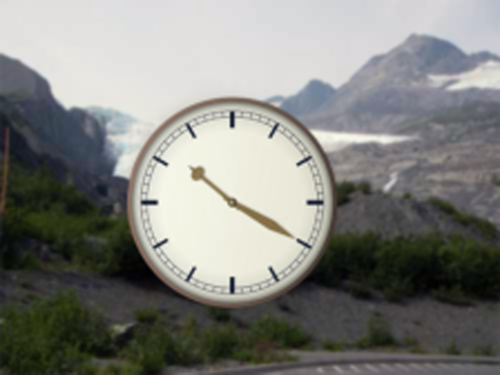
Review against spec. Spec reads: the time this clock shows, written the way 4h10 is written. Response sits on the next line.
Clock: 10h20
